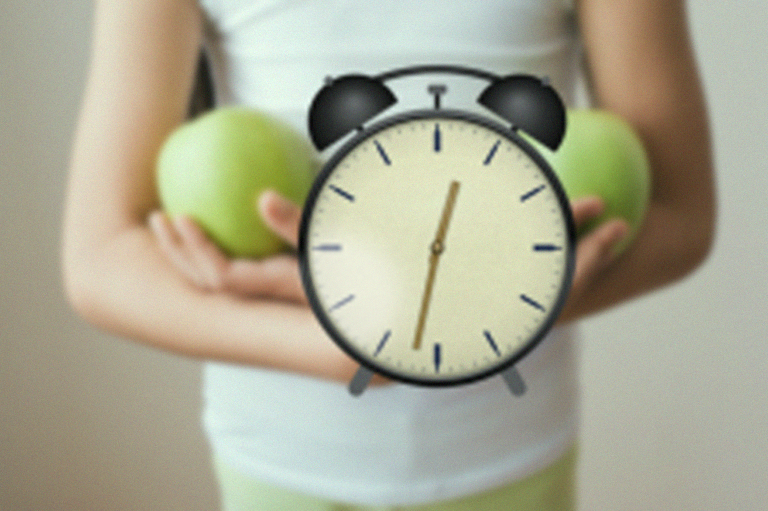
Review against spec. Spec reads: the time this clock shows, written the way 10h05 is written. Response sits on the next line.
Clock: 12h32
